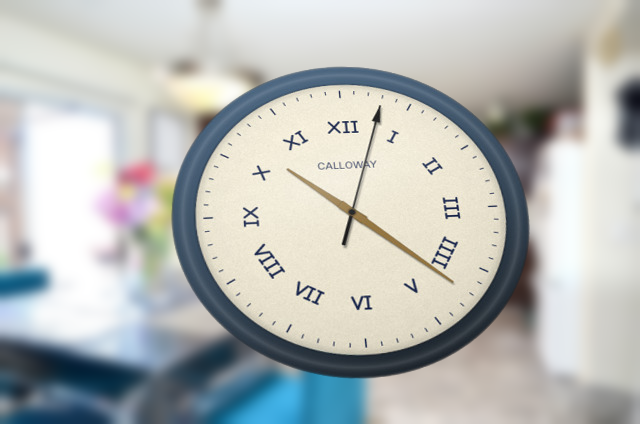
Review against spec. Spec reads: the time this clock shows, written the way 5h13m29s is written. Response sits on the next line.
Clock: 10h22m03s
